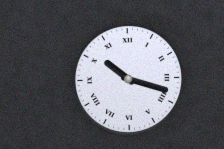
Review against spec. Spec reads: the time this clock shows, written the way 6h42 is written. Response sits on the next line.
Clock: 10h18
